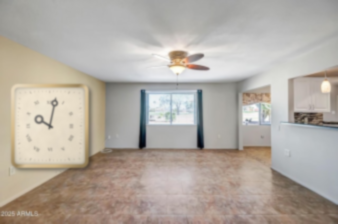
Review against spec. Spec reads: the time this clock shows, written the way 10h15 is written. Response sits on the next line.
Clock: 10h02
